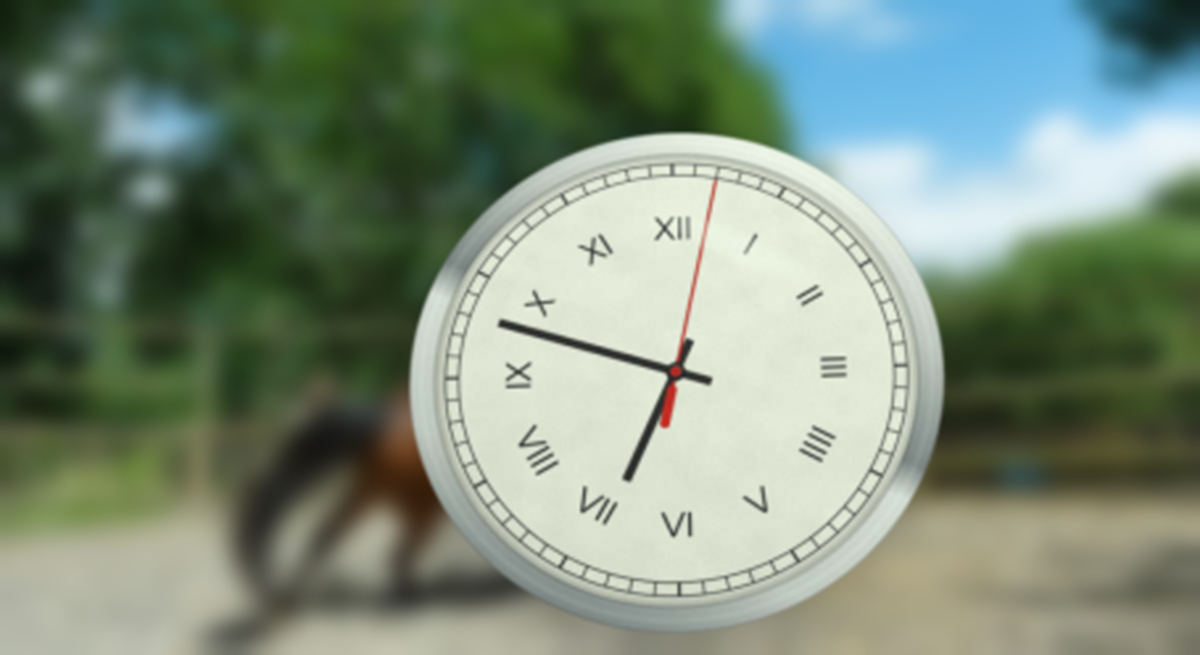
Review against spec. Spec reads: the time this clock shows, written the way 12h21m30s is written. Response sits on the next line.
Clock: 6h48m02s
